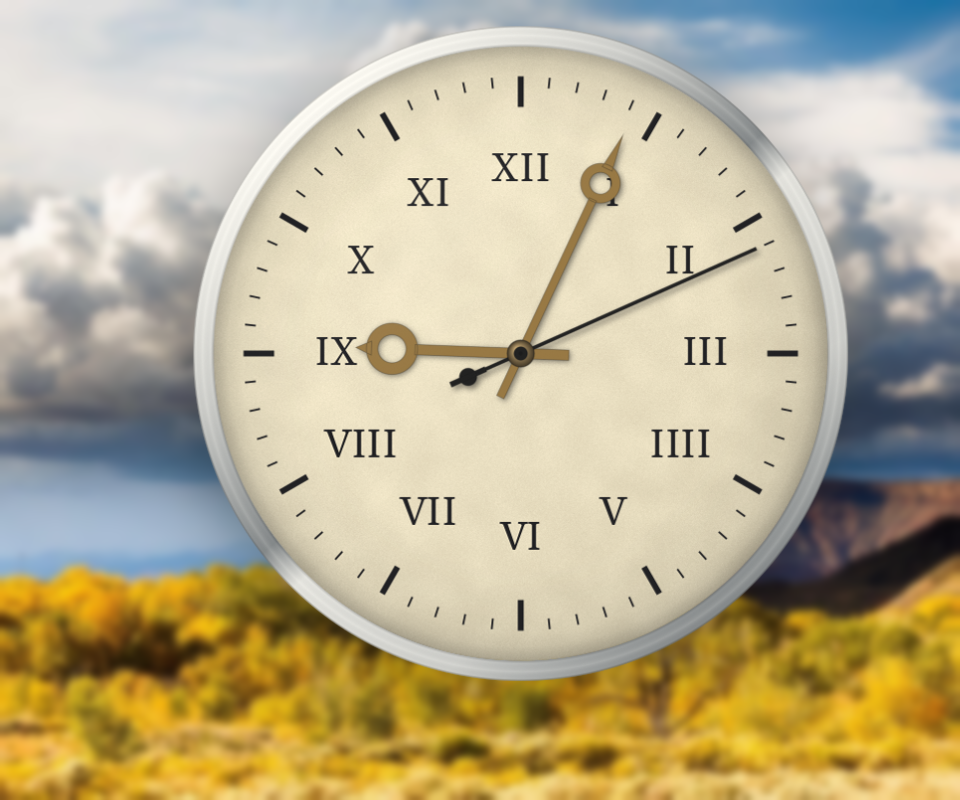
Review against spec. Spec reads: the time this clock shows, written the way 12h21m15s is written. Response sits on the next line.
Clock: 9h04m11s
